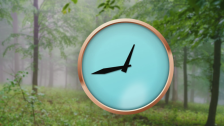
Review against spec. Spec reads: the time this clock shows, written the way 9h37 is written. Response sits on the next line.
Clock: 12h43
